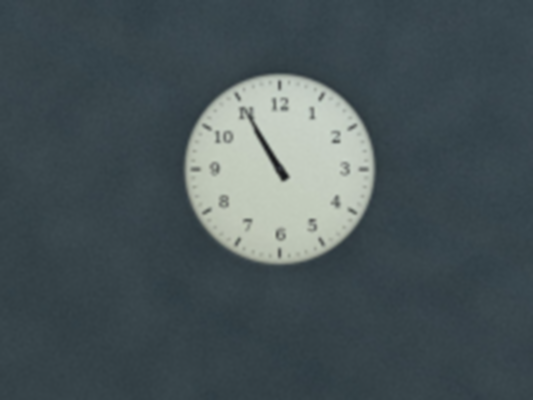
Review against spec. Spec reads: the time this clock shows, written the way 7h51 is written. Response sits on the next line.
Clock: 10h55
